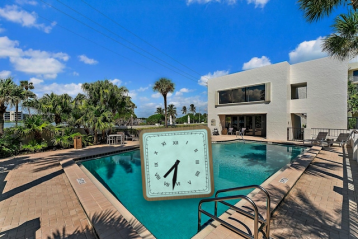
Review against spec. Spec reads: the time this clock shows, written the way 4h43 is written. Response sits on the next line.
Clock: 7h32
